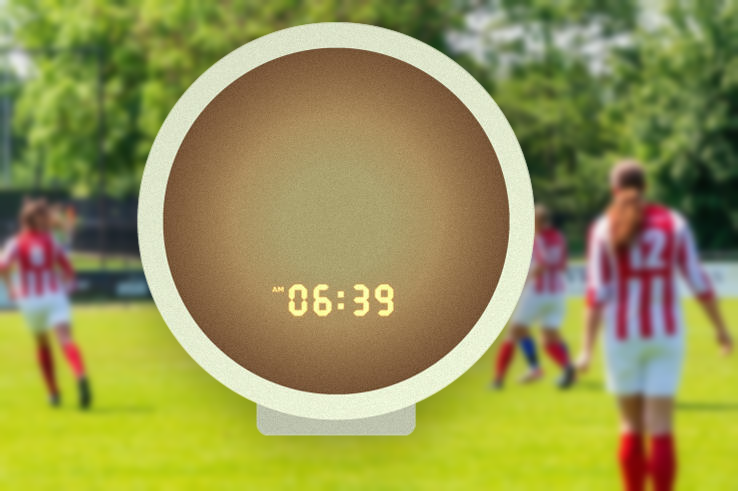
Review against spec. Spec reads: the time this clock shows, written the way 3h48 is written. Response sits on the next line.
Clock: 6h39
